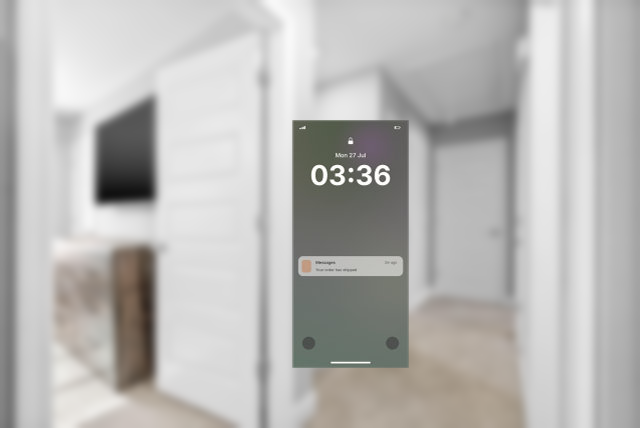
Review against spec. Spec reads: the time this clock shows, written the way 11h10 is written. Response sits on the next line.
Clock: 3h36
